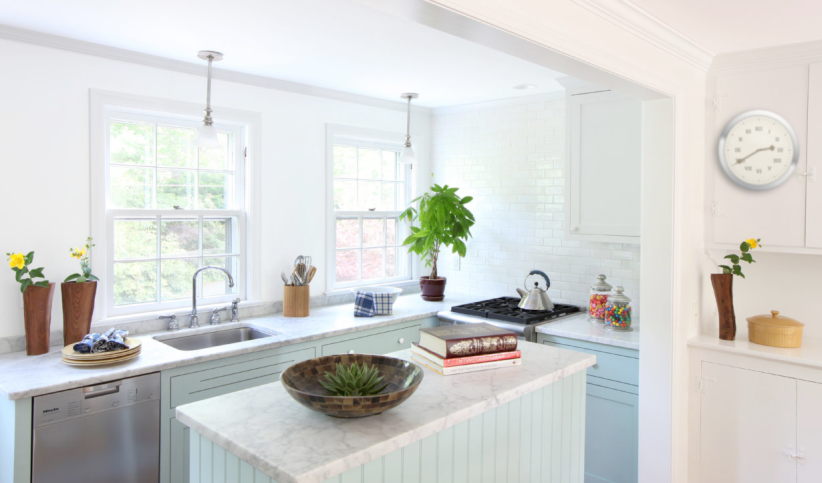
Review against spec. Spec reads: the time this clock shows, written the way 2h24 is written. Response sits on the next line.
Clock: 2h40
